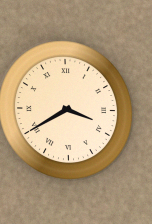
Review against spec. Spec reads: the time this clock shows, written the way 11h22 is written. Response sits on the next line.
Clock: 3h40
